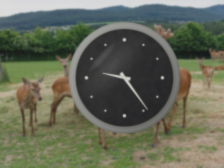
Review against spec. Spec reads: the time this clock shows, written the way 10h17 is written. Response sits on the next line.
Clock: 9h24
